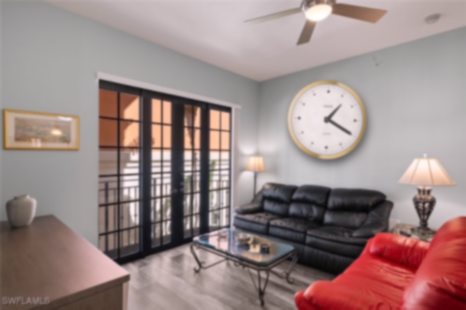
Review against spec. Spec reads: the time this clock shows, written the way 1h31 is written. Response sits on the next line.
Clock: 1h20
